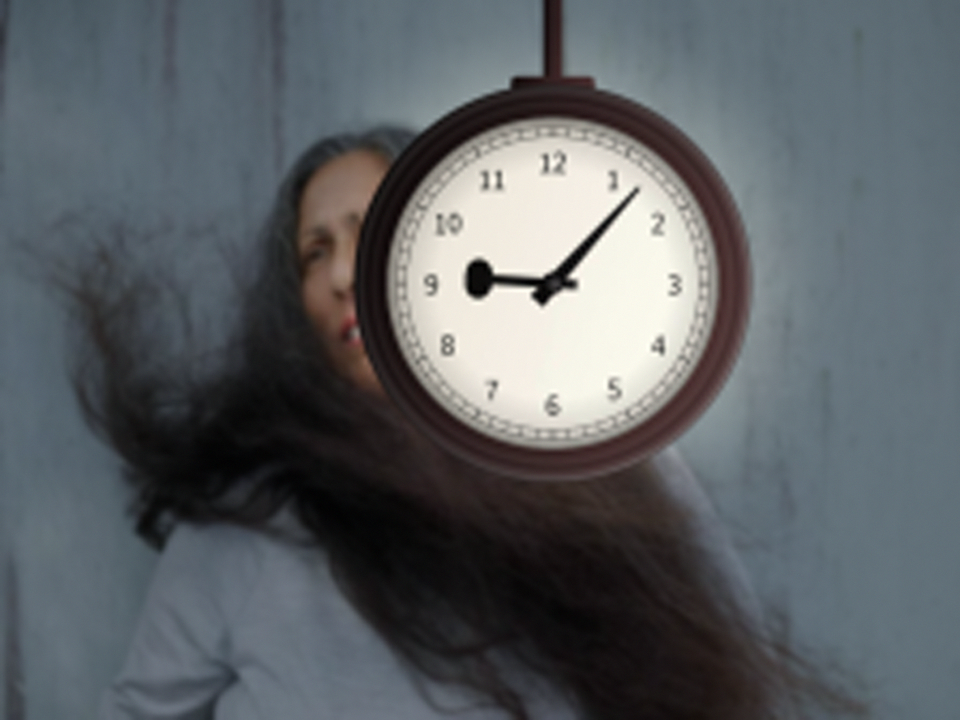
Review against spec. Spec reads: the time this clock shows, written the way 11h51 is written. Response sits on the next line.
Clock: 9h07
